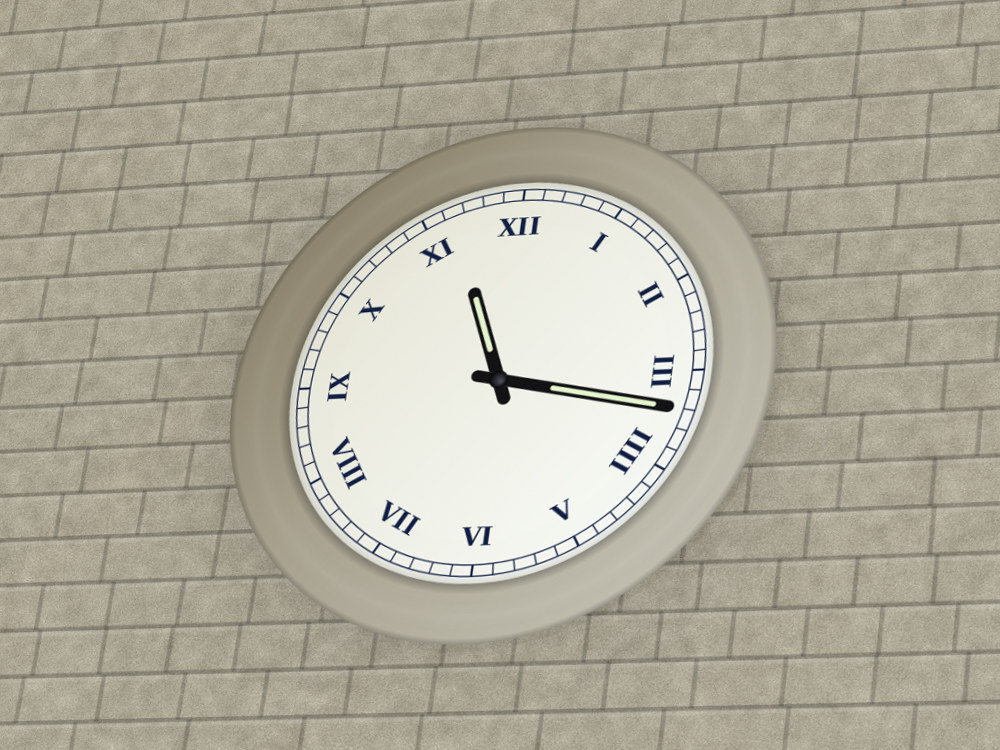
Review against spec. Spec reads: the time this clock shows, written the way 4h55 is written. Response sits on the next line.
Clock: 11h17
